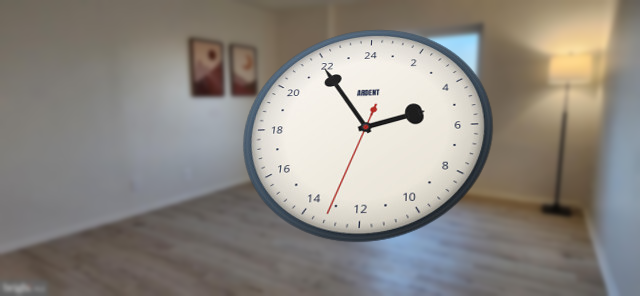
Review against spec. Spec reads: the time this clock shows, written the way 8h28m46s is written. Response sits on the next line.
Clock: 4h54m33s
